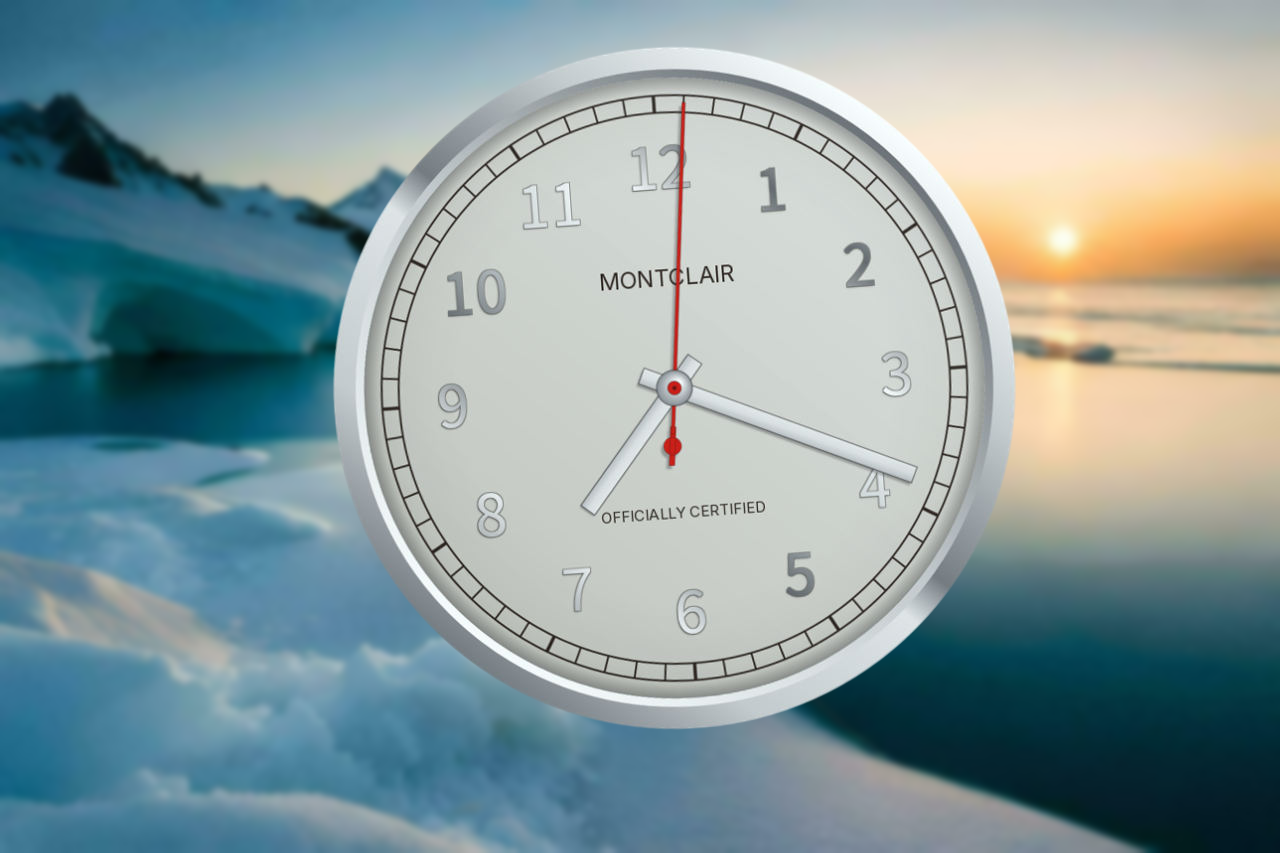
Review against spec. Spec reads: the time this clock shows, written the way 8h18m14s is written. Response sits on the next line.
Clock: 7h19m01s
